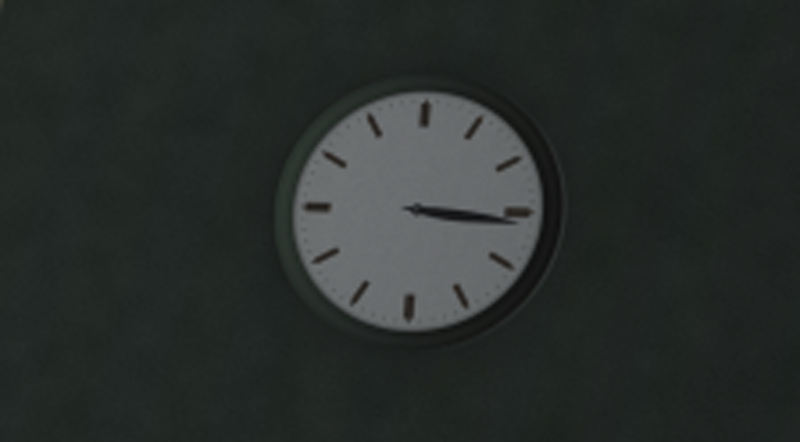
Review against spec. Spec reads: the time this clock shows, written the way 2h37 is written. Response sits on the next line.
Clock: 3h16
